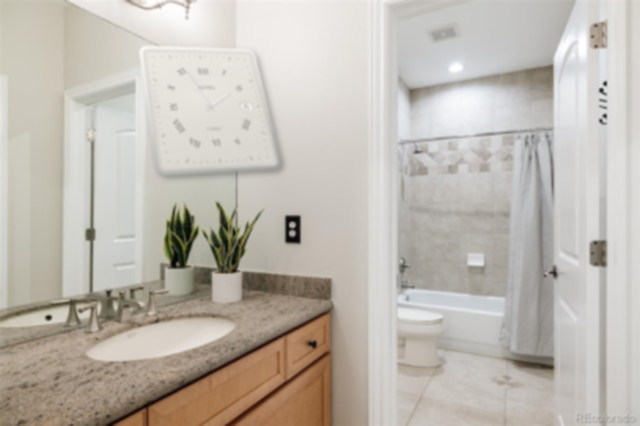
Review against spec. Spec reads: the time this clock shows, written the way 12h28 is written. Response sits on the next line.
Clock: 1h56
